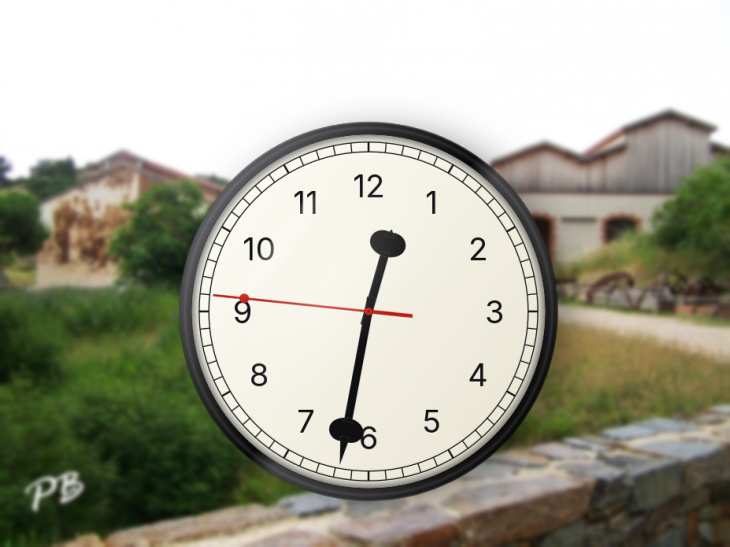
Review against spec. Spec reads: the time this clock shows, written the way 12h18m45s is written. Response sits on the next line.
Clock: 12h31m46s
